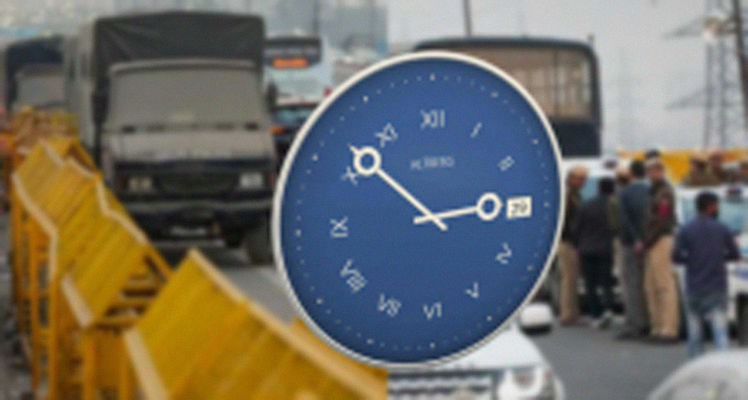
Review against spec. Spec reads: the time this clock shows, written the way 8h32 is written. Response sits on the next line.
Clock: 2h52
